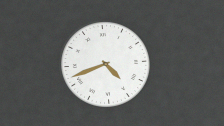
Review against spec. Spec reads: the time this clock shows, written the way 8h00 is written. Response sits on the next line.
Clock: 4h42
